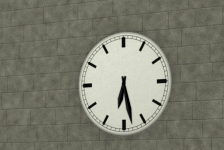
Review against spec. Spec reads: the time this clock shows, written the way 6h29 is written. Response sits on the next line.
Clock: 6h28
